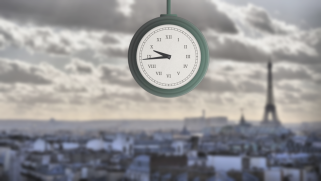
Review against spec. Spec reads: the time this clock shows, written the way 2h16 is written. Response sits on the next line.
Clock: 9h44
